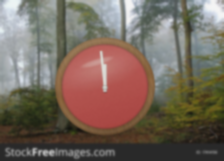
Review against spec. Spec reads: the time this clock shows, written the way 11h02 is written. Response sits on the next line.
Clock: 11h59
